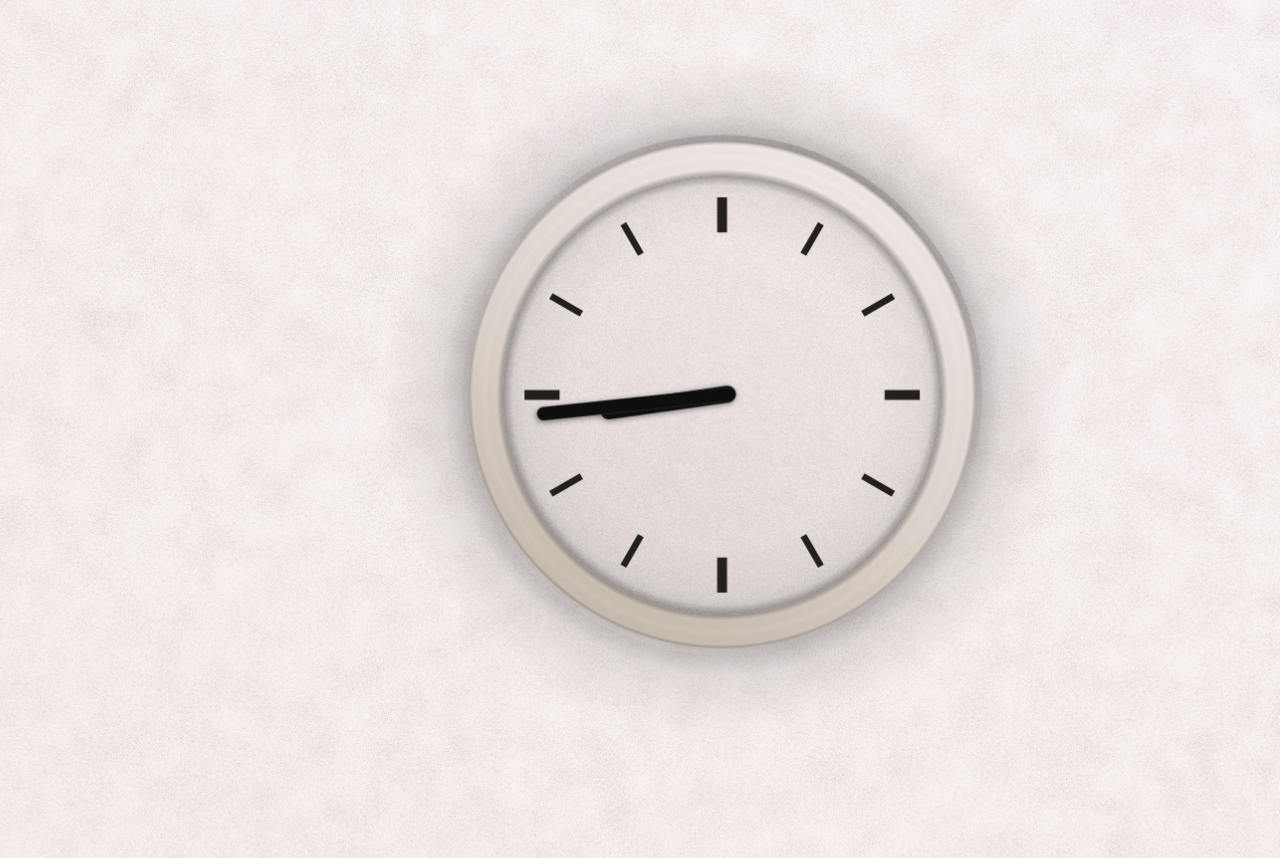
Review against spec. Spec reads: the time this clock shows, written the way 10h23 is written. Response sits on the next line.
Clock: 8h44
